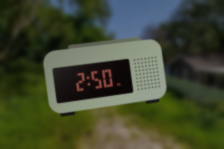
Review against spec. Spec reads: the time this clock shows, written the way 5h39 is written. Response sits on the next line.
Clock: 2h50
